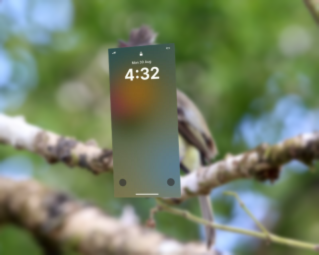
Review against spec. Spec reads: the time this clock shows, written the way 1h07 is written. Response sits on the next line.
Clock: 4h32
